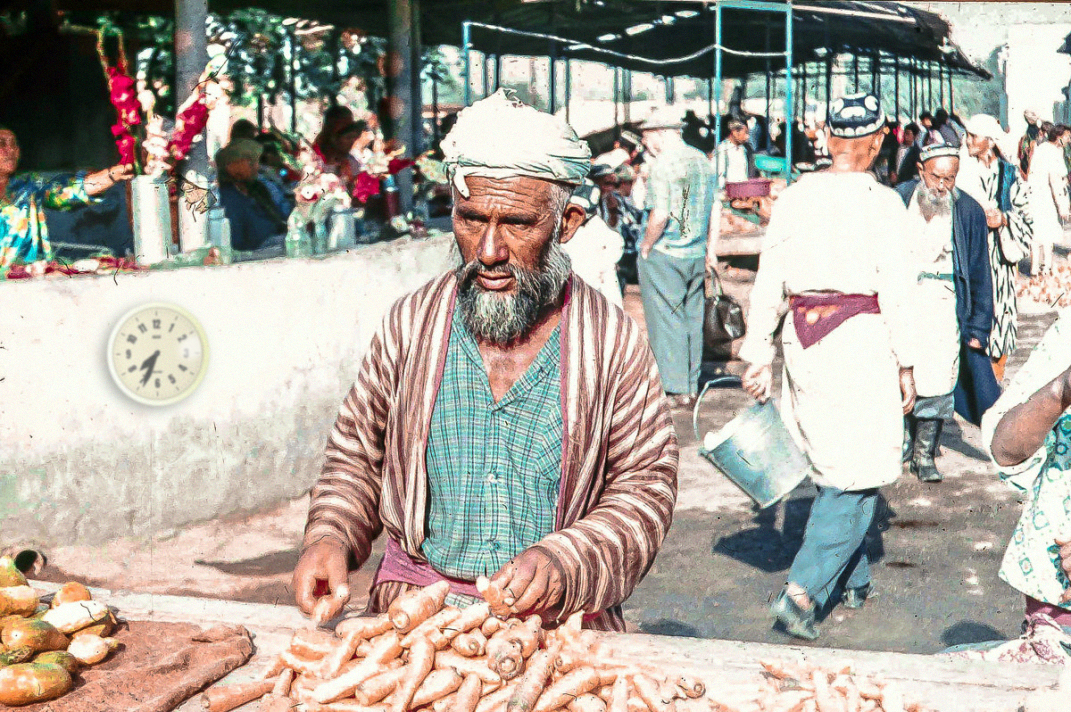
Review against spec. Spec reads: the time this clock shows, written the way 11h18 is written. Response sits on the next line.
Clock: 7h34
